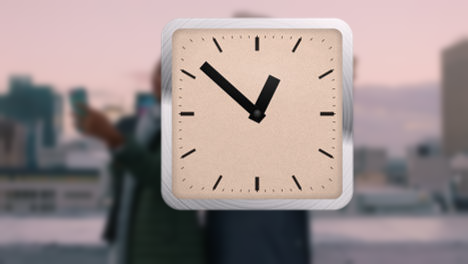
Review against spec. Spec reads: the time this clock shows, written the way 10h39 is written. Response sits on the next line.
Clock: 12h52
